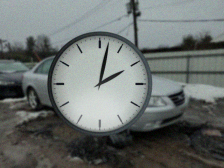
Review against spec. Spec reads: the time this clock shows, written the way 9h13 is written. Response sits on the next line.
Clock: 2h02
